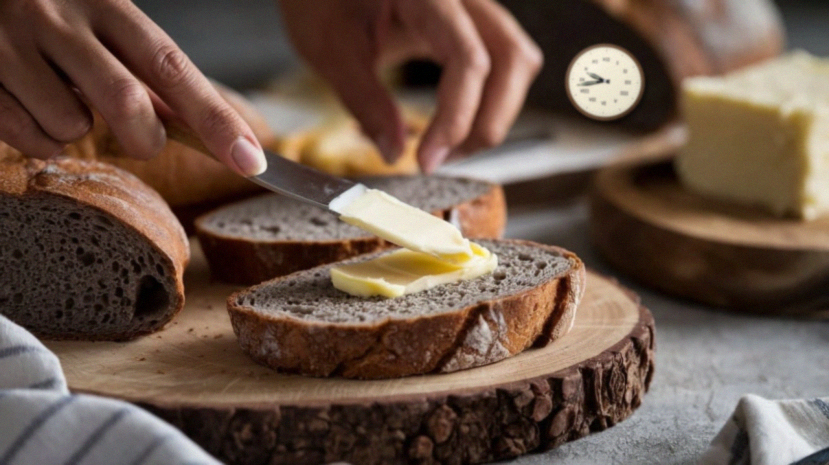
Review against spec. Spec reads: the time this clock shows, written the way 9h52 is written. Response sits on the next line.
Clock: 9h43
